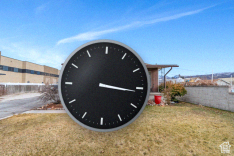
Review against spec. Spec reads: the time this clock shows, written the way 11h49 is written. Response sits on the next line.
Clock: 3h16
